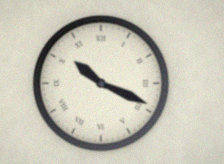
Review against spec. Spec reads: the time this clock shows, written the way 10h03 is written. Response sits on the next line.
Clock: 10h19
